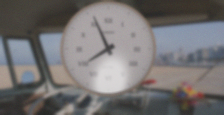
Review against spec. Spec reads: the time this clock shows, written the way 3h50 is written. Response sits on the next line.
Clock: 7h56
